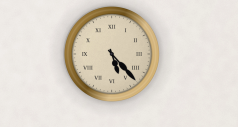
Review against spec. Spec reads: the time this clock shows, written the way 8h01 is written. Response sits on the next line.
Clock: 5h23
